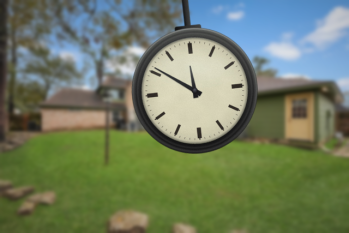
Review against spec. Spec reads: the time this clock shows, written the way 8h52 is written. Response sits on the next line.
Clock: 11h51
